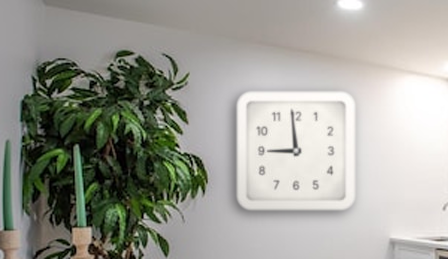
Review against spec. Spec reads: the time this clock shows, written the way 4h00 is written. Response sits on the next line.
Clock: 8h59
